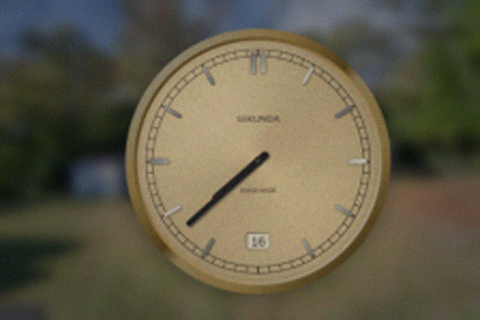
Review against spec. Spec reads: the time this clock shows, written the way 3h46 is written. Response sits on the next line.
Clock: 7h38
